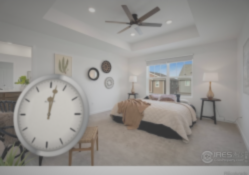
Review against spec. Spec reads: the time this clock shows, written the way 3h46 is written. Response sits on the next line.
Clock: 12h02
